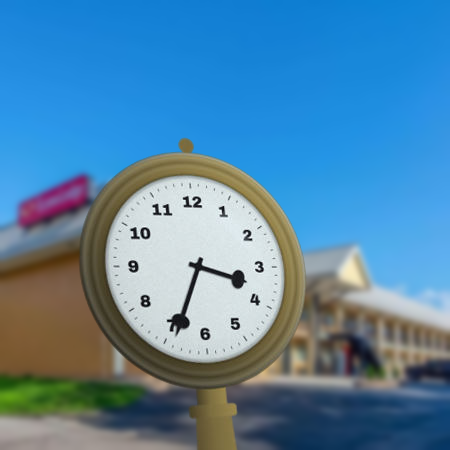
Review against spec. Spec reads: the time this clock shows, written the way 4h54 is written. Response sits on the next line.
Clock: 3h34
